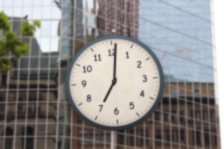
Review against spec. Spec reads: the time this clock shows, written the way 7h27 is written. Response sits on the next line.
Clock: 7h01
